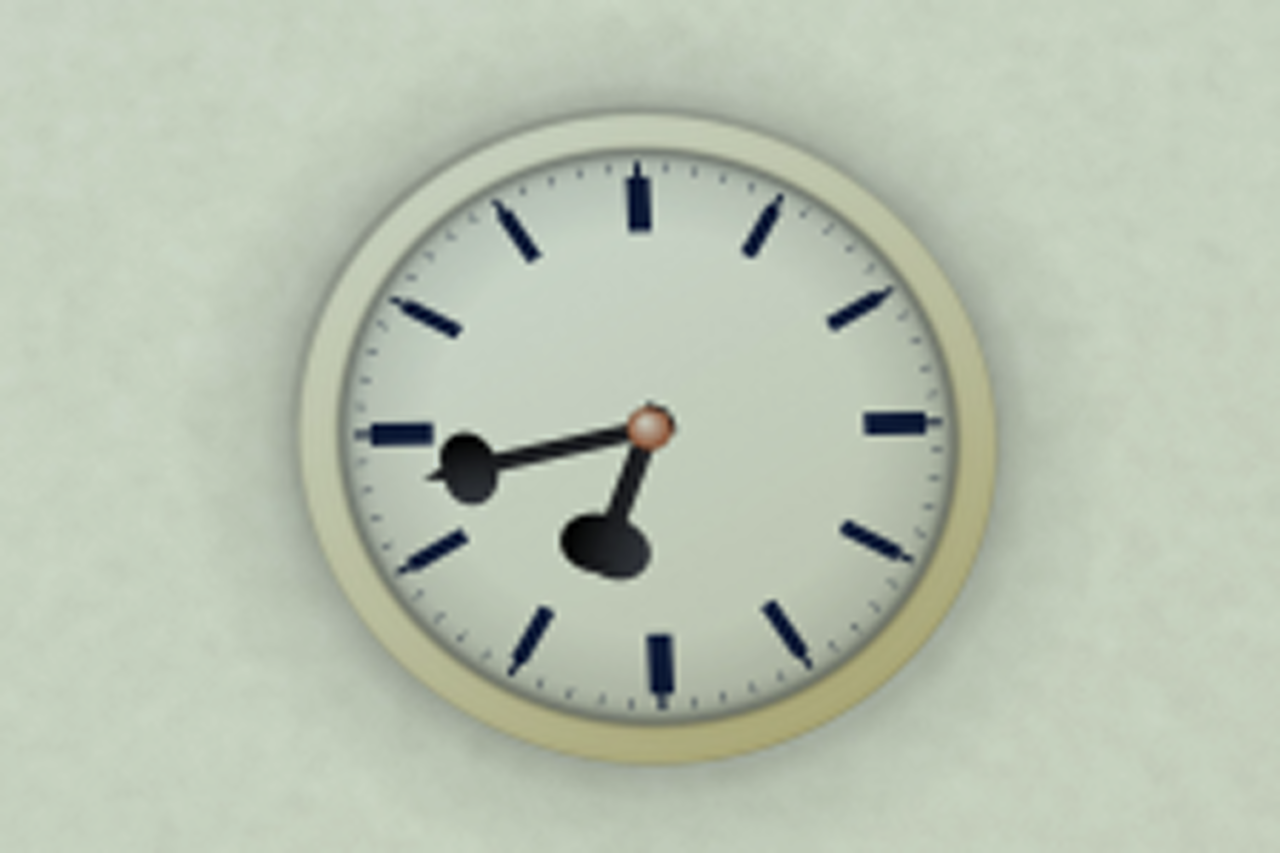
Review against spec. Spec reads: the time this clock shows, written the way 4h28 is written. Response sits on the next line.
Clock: 6h43
